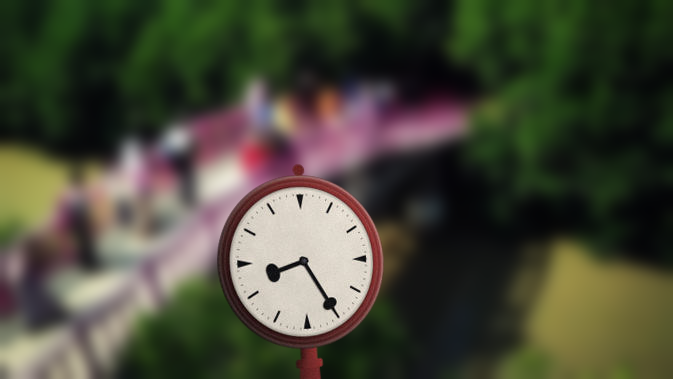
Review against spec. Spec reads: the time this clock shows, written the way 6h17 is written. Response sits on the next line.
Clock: 8h25
